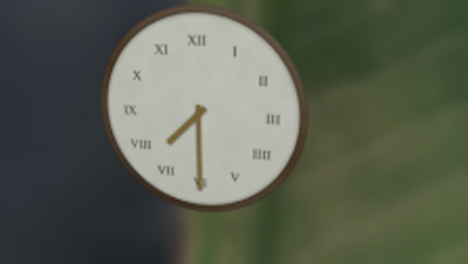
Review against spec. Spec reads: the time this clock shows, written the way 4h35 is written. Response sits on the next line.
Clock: 7h30
